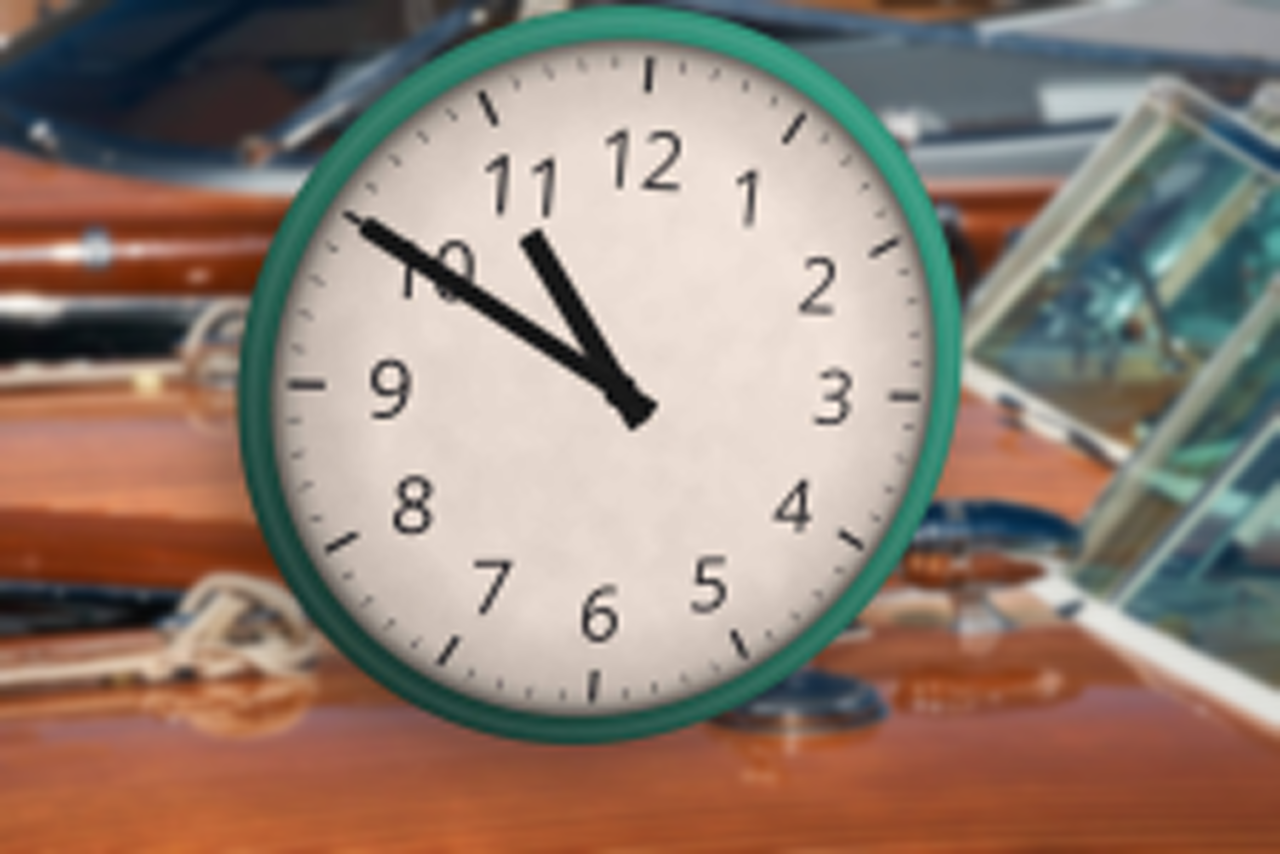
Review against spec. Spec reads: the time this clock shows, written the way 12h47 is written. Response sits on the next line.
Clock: 10h50
